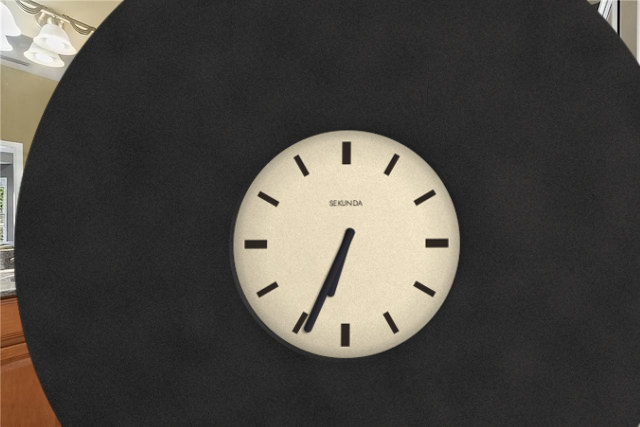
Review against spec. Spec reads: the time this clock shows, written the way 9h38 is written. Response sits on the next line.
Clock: 6h34
